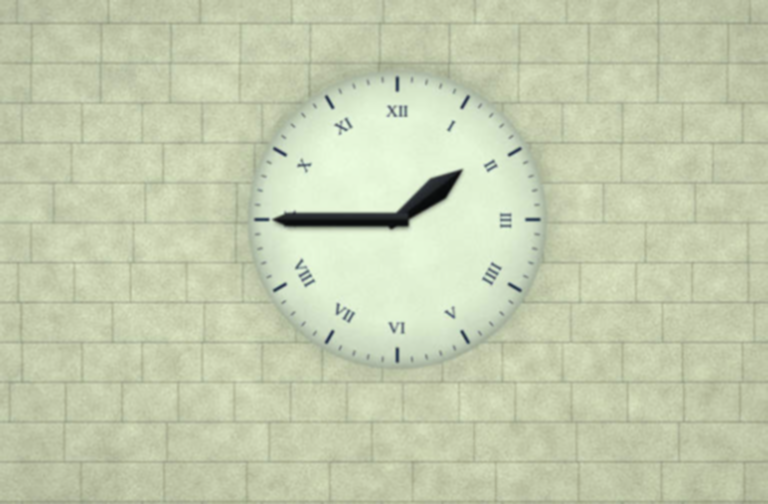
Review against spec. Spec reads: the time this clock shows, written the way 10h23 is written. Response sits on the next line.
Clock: 1h45
